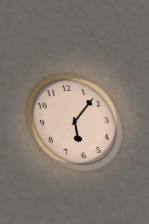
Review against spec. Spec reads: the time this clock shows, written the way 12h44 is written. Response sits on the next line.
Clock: 6h08
